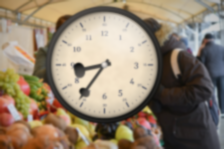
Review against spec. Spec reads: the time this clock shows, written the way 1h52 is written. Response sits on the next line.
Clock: 8h36
